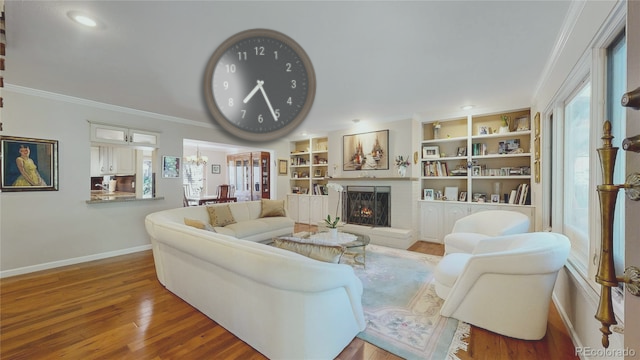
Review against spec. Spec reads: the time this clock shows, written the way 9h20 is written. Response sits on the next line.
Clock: 7h26
